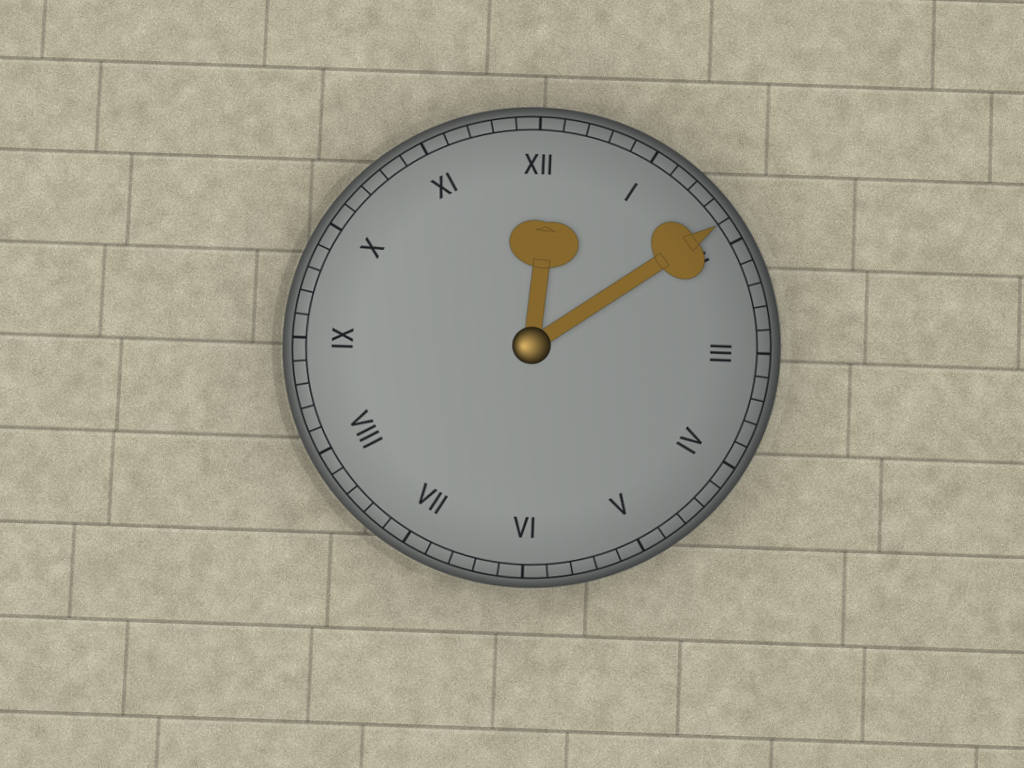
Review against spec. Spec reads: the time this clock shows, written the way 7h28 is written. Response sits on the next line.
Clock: 12h09
